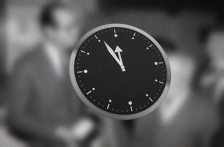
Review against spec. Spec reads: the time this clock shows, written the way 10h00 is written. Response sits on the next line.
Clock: 11h56
